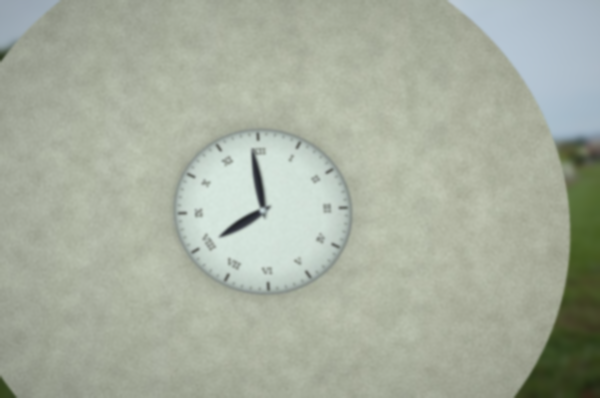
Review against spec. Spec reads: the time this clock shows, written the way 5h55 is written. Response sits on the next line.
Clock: 7h59
